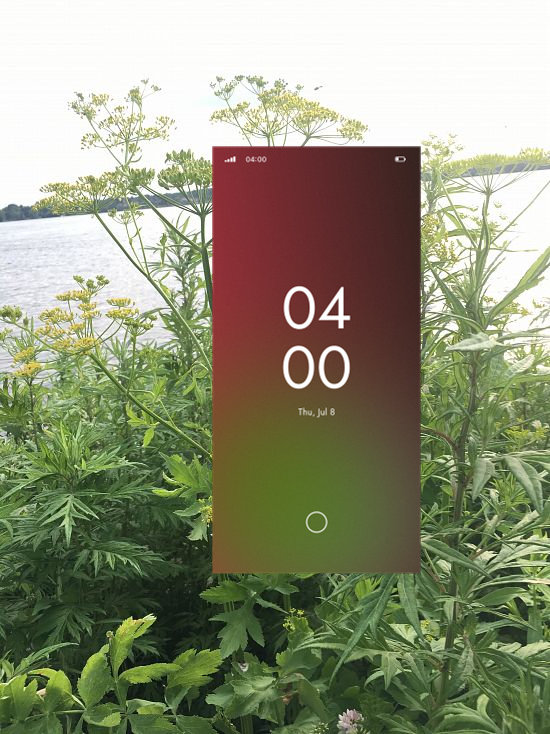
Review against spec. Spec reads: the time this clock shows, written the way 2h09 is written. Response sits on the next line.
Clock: 4h00
